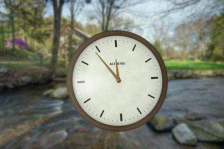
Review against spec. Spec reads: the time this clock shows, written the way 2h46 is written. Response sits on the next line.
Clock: 11h54
